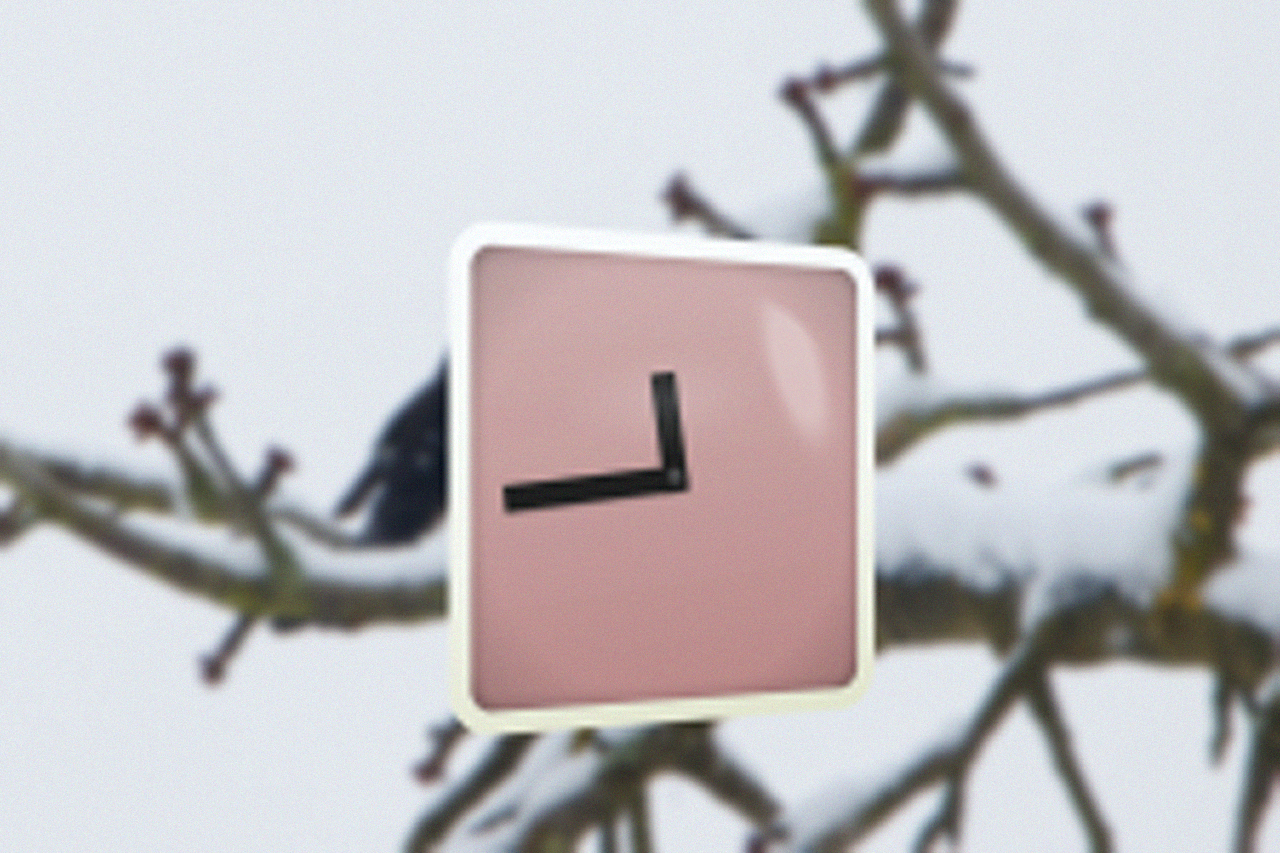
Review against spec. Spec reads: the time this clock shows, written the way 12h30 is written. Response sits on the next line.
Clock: 11h44
